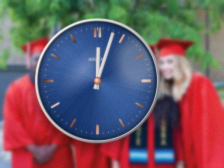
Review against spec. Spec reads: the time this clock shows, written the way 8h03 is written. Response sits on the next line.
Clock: 12h03
